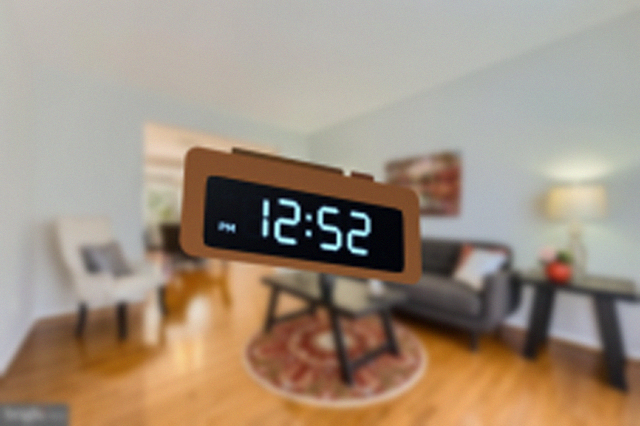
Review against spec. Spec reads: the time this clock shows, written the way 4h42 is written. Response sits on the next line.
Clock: 12h52
